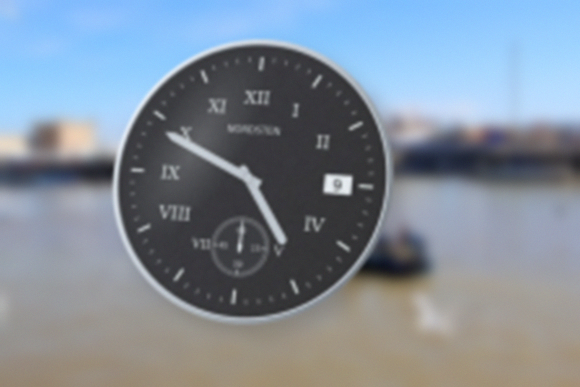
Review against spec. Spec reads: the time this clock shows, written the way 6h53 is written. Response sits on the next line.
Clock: 4h49
